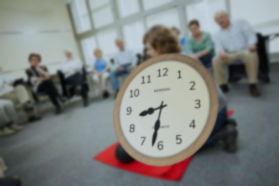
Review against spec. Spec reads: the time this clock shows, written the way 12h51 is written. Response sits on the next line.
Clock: 8h32
